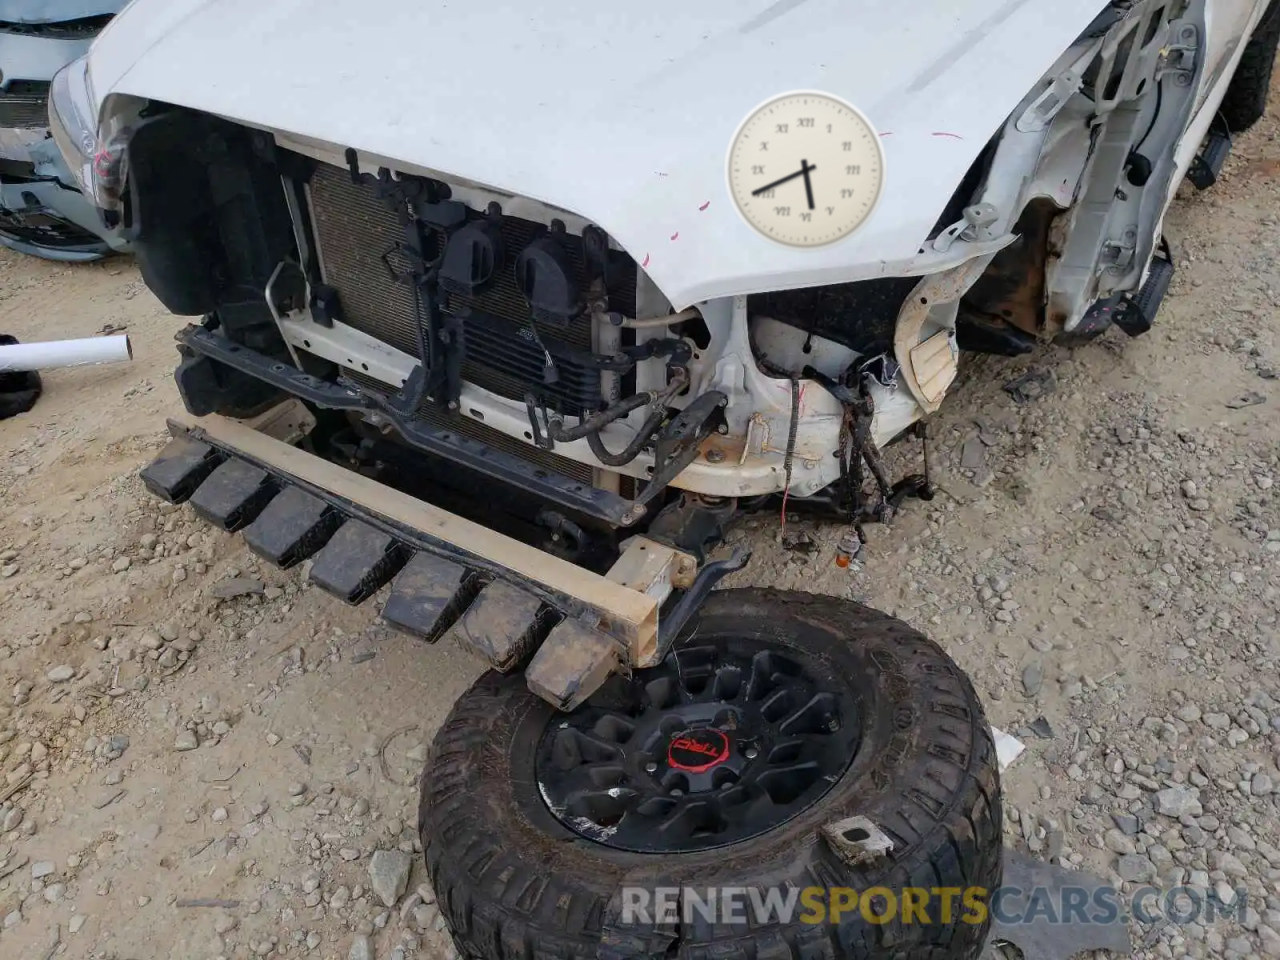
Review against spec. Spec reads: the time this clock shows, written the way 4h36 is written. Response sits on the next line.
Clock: 5h41
